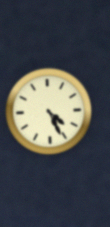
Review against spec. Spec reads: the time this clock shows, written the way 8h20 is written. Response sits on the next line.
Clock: 4h26
